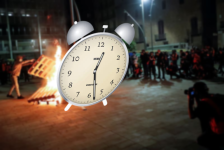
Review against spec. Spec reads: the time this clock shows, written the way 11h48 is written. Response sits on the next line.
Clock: 12h28
